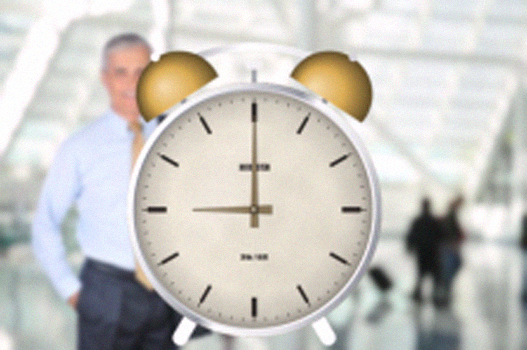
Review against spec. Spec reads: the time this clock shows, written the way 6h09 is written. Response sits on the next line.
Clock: 9h00
